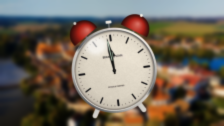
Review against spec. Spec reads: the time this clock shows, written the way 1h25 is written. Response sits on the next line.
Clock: 11h59
